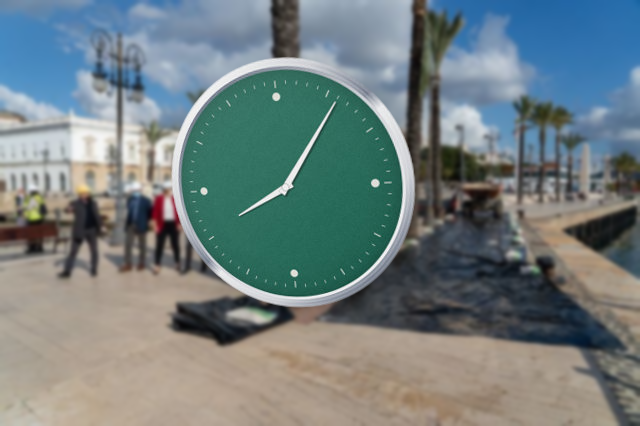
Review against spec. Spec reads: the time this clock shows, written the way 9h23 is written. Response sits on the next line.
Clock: 8h06
